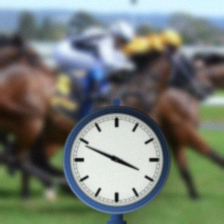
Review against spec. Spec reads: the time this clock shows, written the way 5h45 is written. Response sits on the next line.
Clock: 3h49
